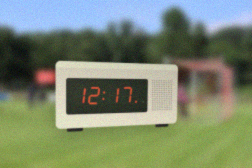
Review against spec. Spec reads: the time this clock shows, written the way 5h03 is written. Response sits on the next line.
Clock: 12h17
